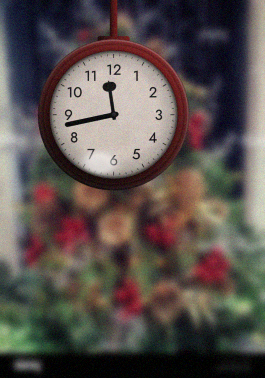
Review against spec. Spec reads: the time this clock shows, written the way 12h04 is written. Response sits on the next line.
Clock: 11h43
